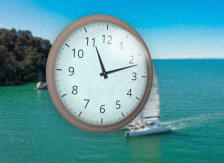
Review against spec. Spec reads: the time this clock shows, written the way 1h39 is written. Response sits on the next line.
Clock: 11h12
